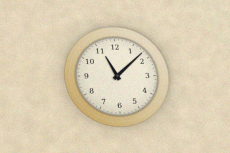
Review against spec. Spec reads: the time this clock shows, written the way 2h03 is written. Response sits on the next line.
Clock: 11h08
